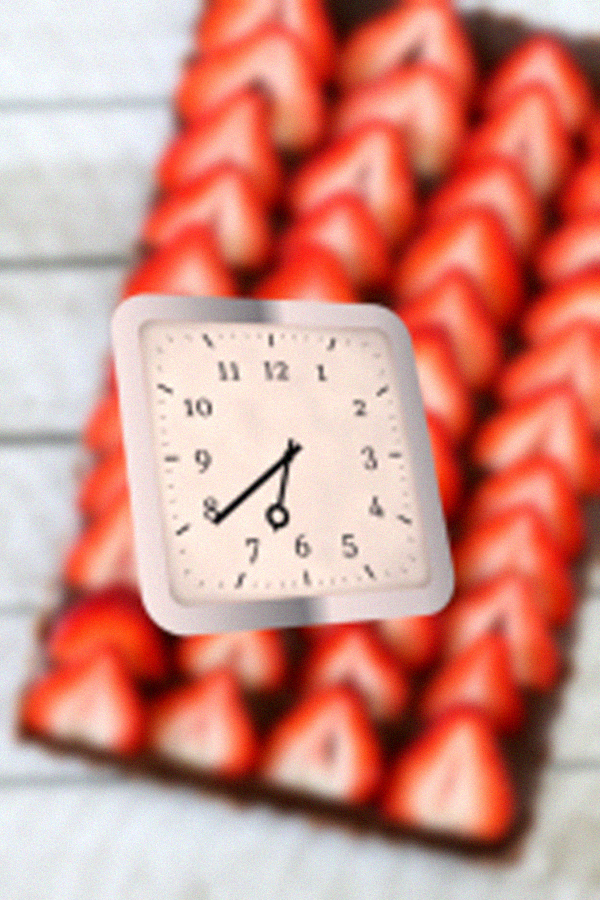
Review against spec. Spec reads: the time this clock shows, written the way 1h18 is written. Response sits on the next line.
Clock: 6h39
